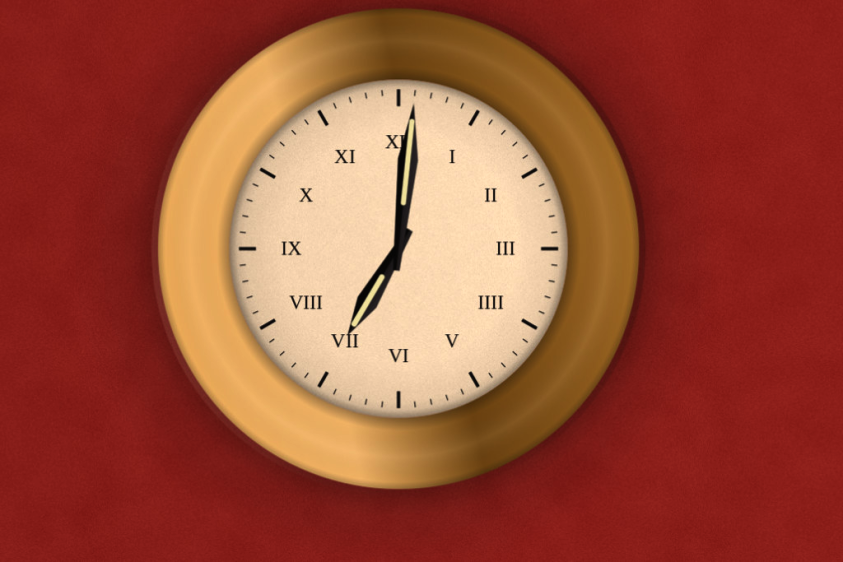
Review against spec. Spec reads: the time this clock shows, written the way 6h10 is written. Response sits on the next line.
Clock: 7h01
